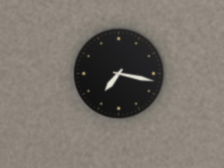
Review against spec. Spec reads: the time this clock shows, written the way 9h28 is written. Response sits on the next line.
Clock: 7h17
